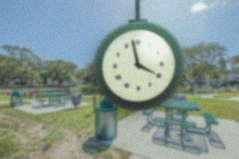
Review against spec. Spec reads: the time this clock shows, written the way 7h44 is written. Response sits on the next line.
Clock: 3h58
